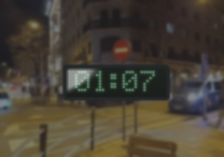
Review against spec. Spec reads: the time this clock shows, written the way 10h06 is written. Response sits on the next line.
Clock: 1h07
